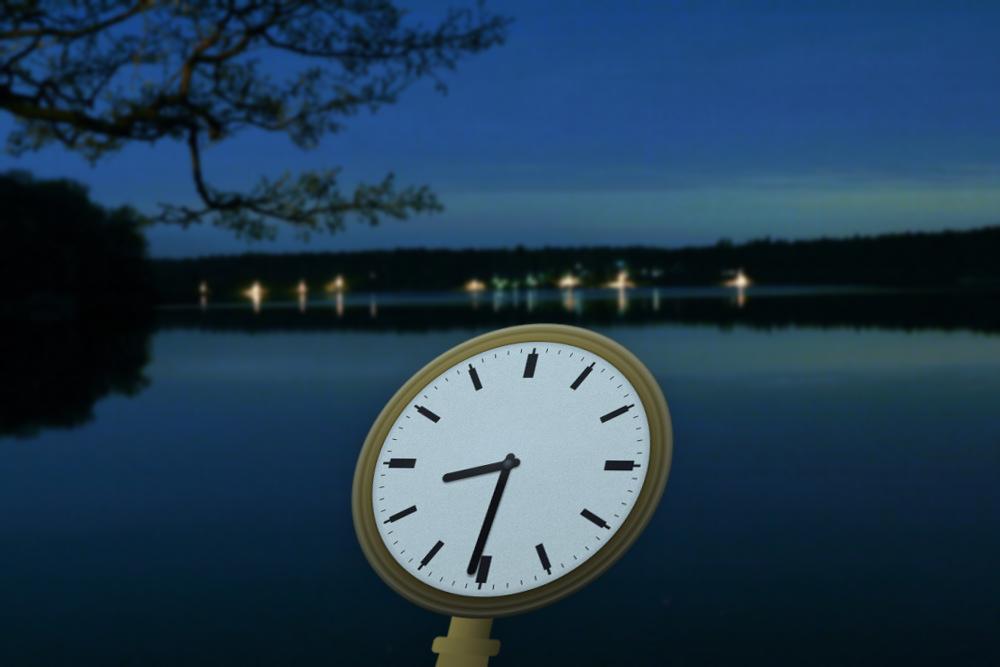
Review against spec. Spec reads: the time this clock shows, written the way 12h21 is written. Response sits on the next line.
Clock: 8h31
